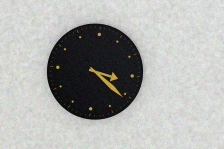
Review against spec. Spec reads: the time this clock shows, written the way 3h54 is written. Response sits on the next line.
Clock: 3h21
